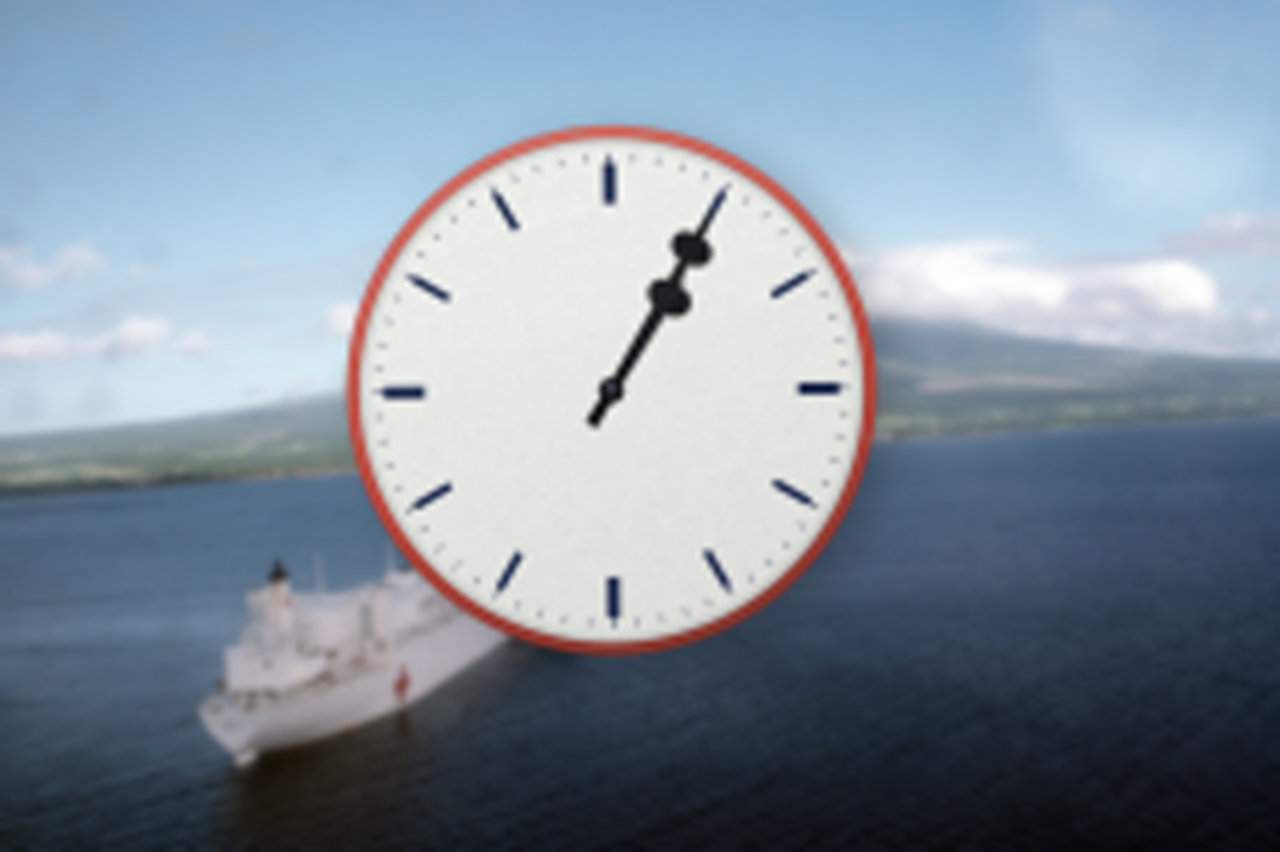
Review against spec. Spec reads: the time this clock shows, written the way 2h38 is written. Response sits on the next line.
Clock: 1h05
